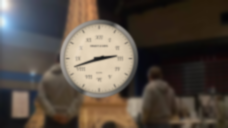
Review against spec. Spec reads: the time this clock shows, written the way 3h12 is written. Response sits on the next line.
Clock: 2h42
